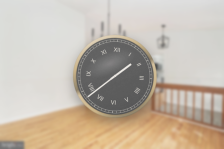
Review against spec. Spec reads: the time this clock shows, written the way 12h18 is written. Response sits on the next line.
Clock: 1h38
